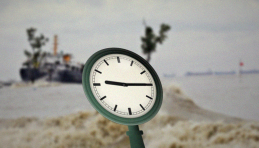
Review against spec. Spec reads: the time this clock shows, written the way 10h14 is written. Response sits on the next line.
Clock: 9h15
